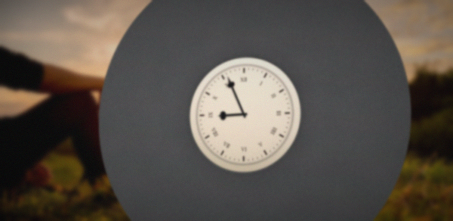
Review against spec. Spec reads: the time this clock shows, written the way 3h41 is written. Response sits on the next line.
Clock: 8h56
